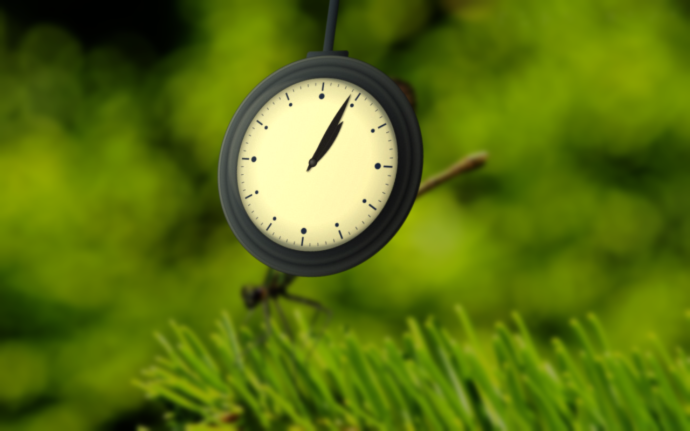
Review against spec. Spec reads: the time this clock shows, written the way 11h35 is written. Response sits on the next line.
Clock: 1h04
